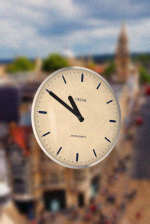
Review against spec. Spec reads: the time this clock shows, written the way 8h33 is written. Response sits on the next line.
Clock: 10h50
